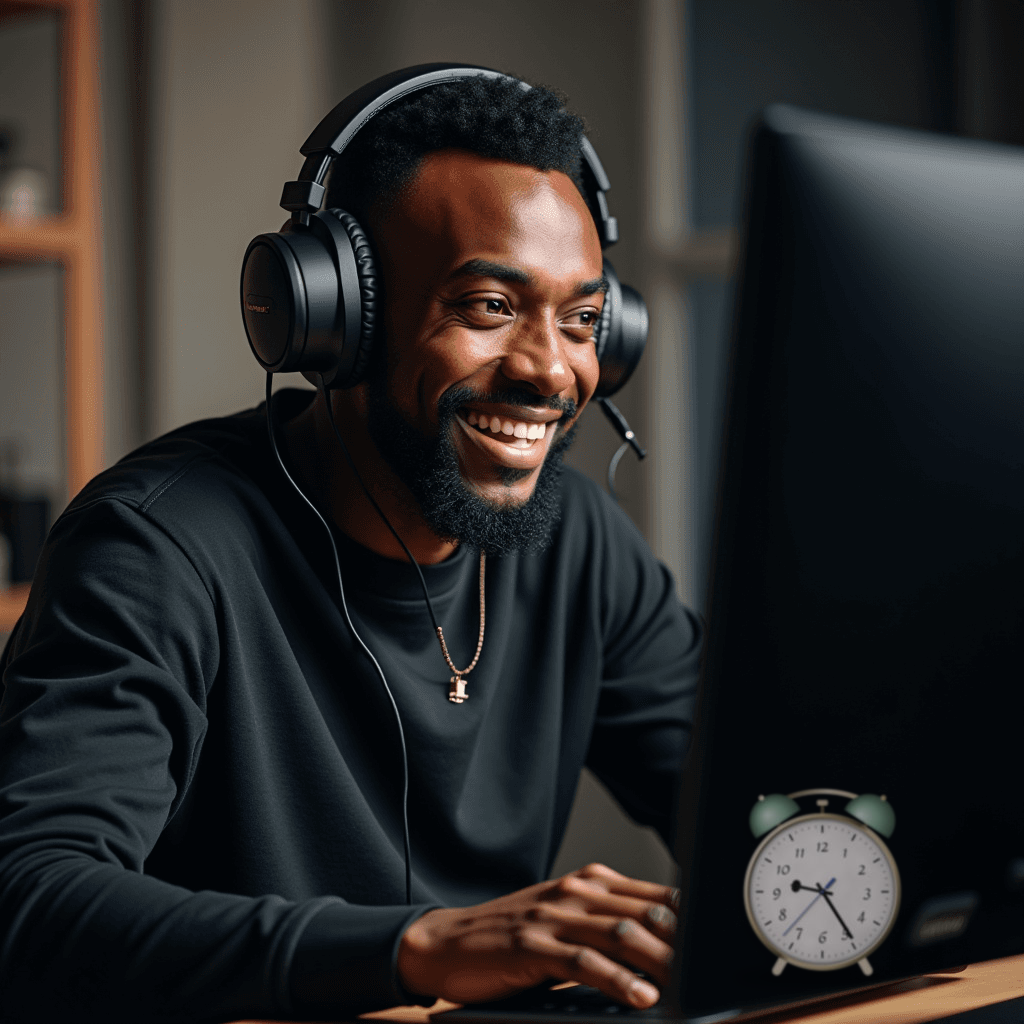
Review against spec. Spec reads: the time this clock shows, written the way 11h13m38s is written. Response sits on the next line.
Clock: 9h24m37s
